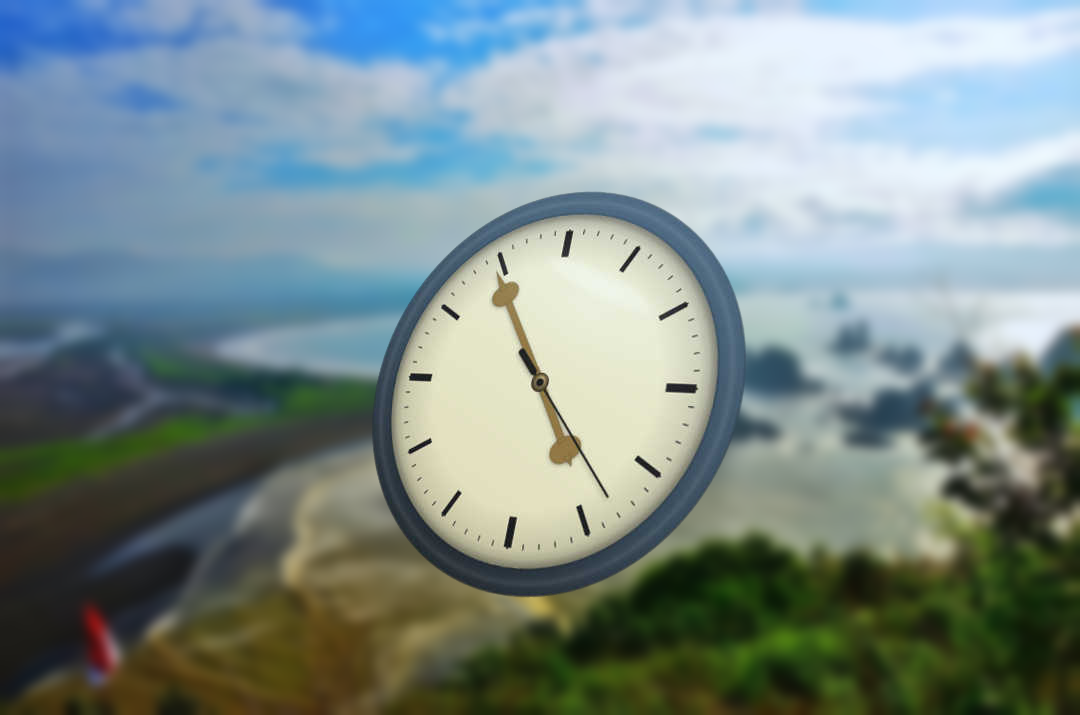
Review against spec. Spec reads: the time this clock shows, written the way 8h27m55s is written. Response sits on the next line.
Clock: 4h54m23s
